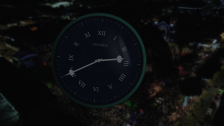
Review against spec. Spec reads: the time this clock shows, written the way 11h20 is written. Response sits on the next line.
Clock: 2h40
